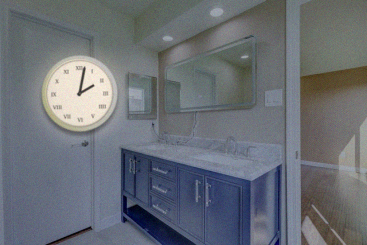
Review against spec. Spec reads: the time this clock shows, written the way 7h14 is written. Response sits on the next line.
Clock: 2h02
